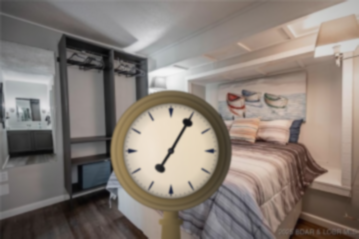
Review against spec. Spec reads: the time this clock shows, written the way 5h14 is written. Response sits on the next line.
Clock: 7h05
